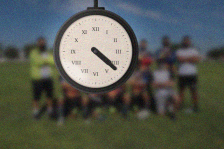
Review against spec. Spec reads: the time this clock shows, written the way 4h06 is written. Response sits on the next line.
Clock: 4h22
